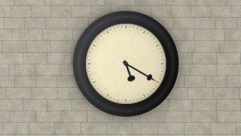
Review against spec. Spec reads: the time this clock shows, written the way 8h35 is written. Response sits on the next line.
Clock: 5h20
